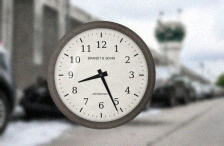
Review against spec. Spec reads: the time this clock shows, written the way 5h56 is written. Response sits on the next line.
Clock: 8h26
